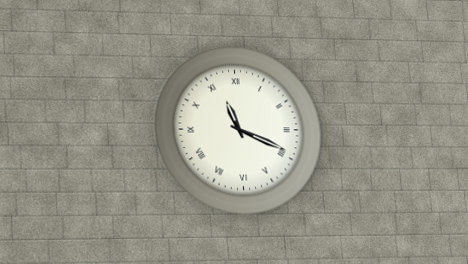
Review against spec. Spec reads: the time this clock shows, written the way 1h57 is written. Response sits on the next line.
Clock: 11h19
